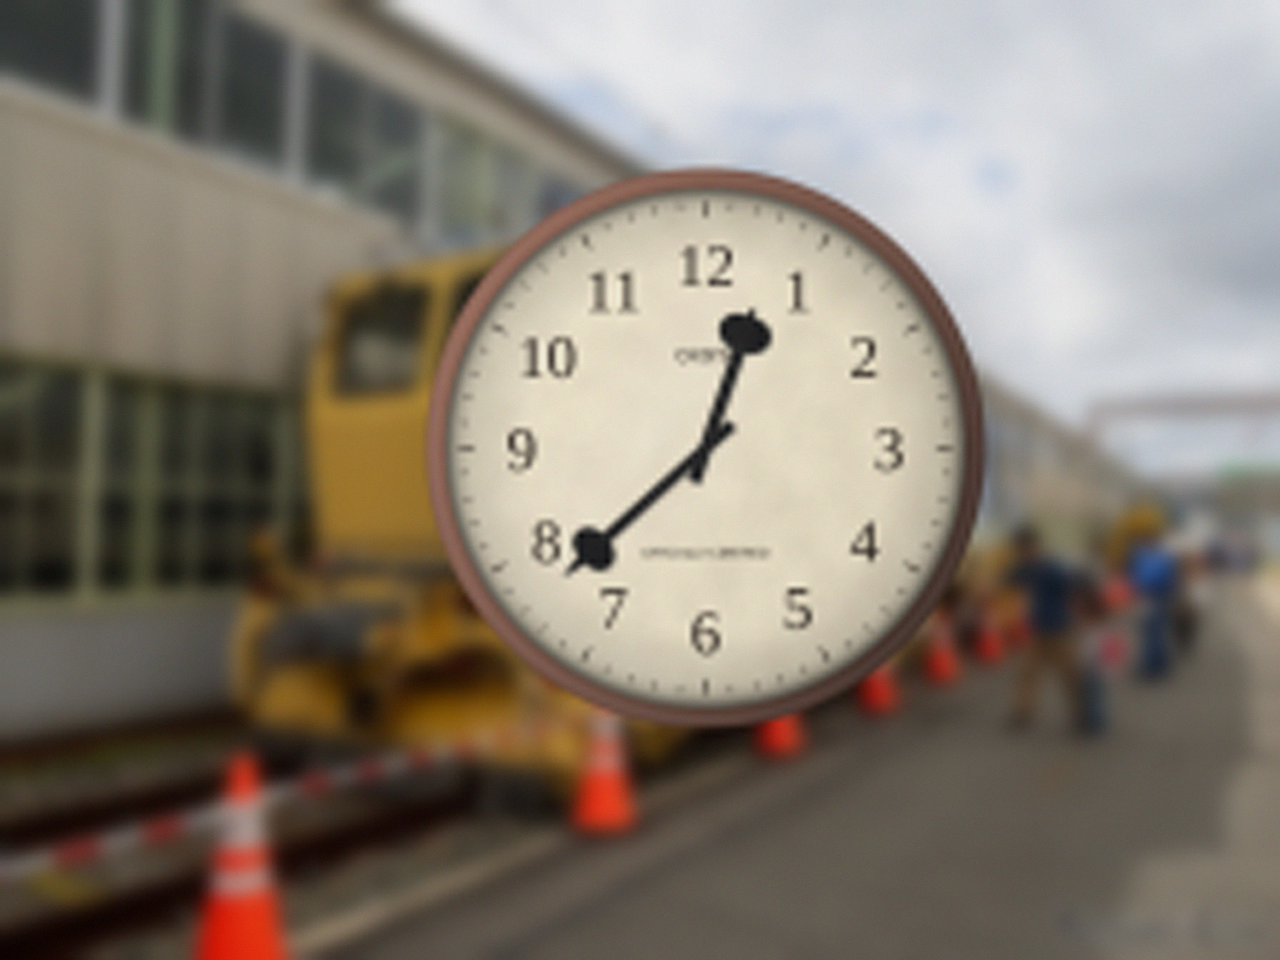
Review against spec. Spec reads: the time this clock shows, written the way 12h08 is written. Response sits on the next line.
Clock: 12h38
